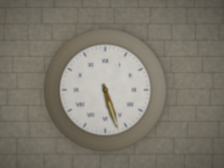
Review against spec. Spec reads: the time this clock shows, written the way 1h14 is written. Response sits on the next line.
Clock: 5h27
